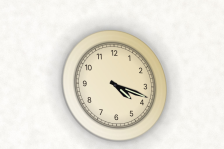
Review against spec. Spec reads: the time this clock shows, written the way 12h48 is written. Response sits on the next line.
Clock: 4h18
